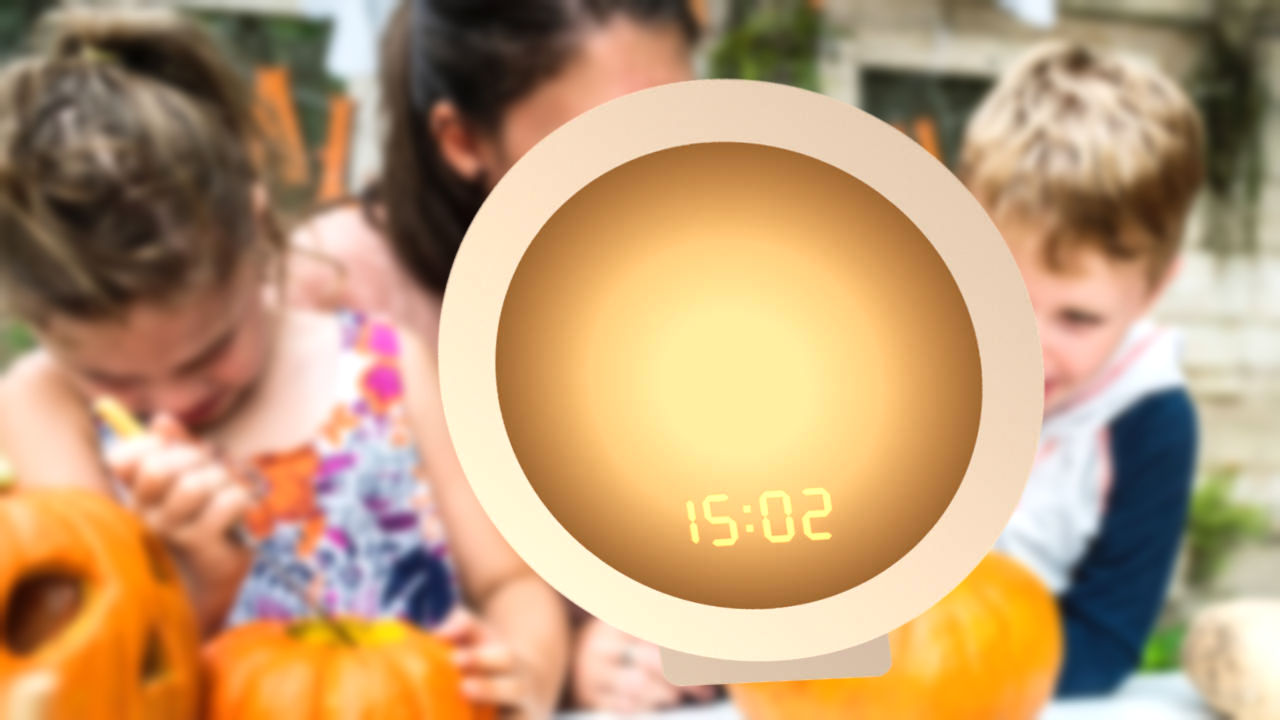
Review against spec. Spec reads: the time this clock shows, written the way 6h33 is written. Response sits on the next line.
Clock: 15h02
